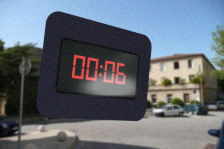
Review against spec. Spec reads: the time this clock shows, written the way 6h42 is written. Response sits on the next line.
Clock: 0h06
